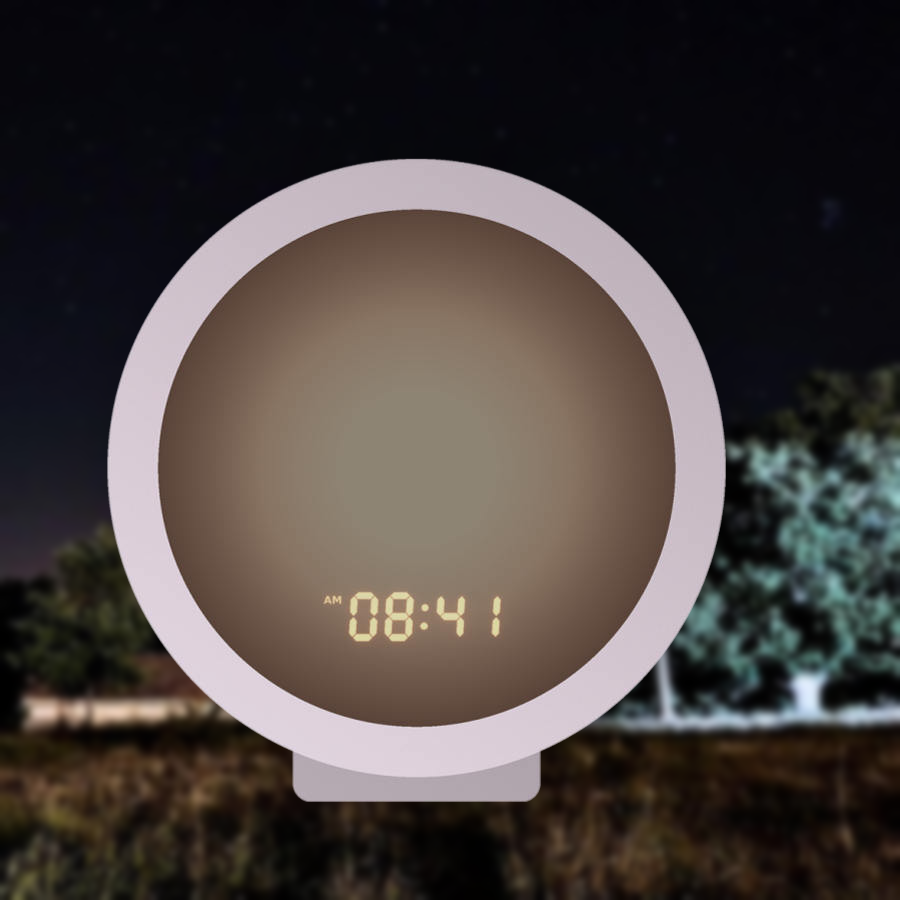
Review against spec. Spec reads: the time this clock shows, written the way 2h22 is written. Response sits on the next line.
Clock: 8h41
